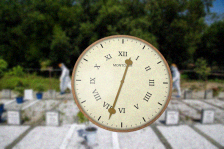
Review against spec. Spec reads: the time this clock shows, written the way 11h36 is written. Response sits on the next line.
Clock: 12h33
